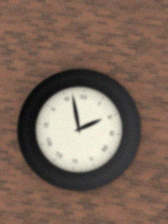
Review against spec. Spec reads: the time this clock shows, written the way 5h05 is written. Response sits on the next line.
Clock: 1h57
